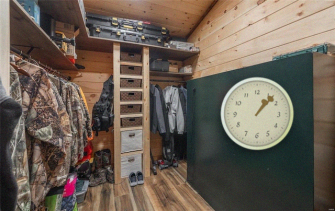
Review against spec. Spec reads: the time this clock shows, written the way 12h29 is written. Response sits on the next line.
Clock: 1h07
